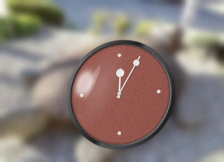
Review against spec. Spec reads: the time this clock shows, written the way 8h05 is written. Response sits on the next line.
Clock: 12h05
